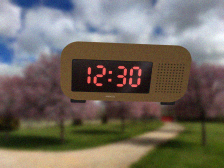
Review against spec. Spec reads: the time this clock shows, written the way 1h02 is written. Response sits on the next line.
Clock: 12h30
